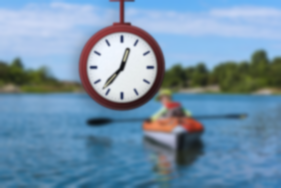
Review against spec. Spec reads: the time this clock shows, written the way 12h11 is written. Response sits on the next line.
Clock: 12h37
